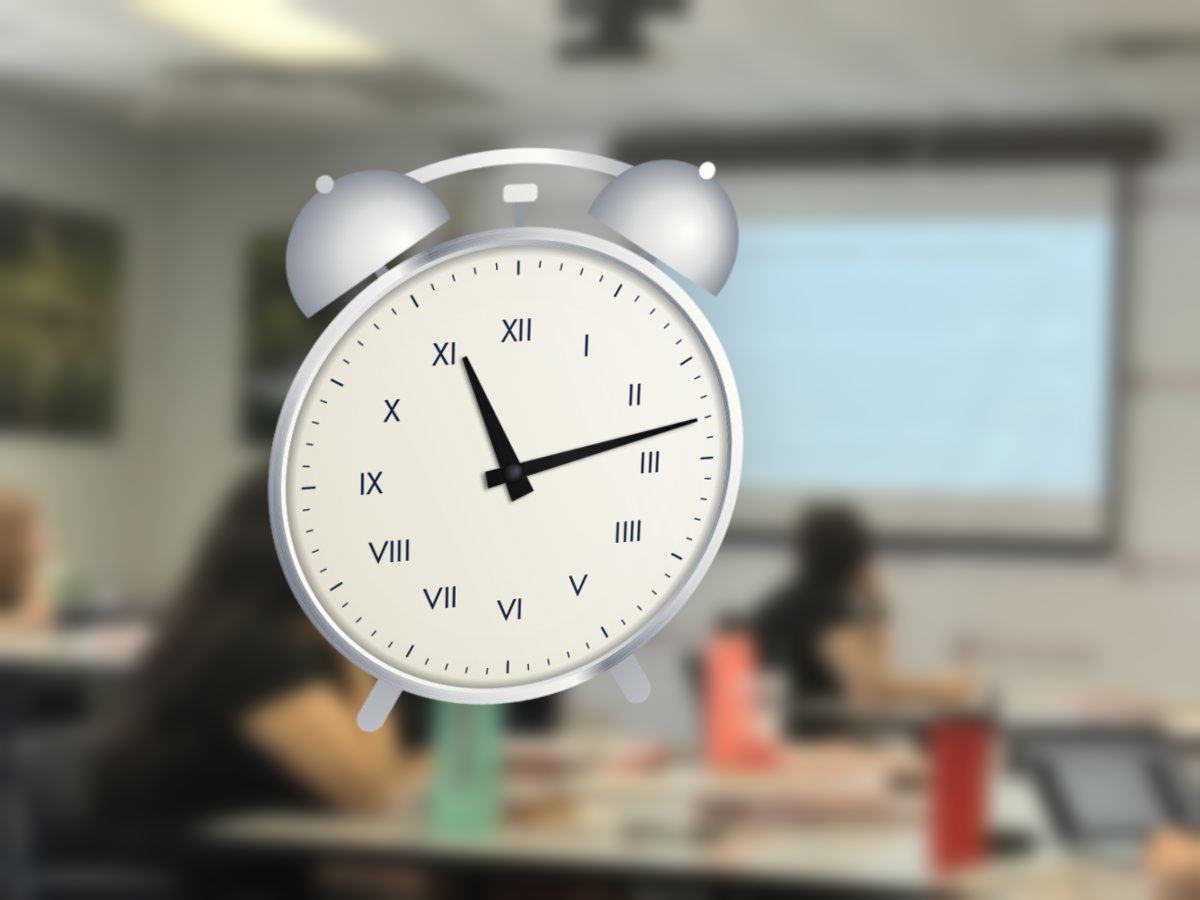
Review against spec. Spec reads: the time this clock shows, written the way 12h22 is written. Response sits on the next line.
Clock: 11h13
